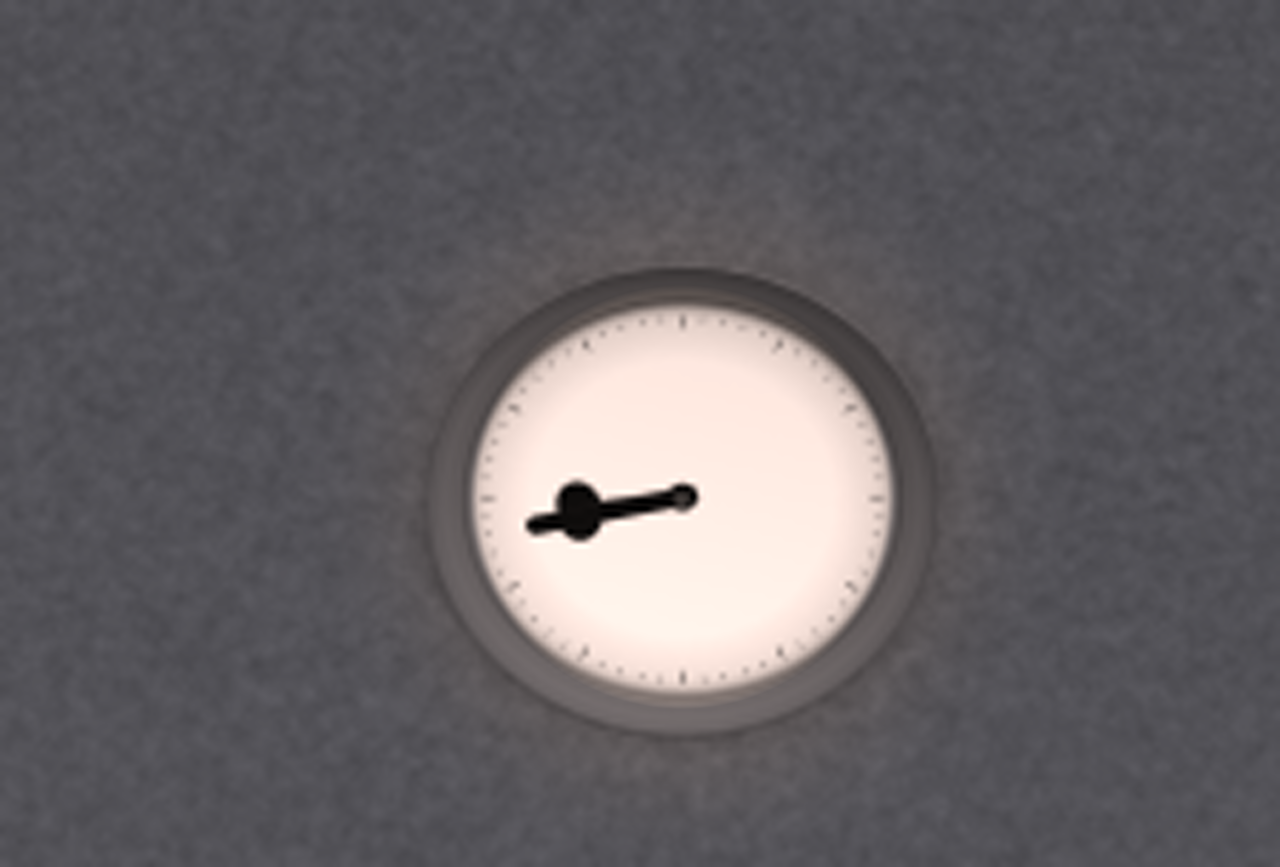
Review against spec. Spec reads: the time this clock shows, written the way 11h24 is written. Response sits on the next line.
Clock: 8h43
